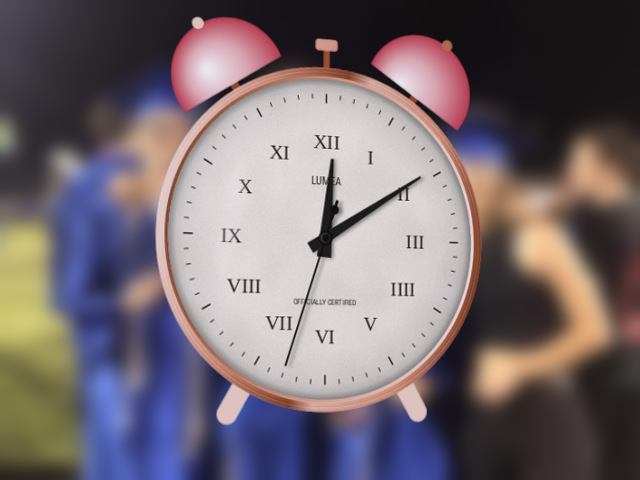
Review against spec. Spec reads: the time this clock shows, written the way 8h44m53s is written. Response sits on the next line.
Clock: 12h09m33s
